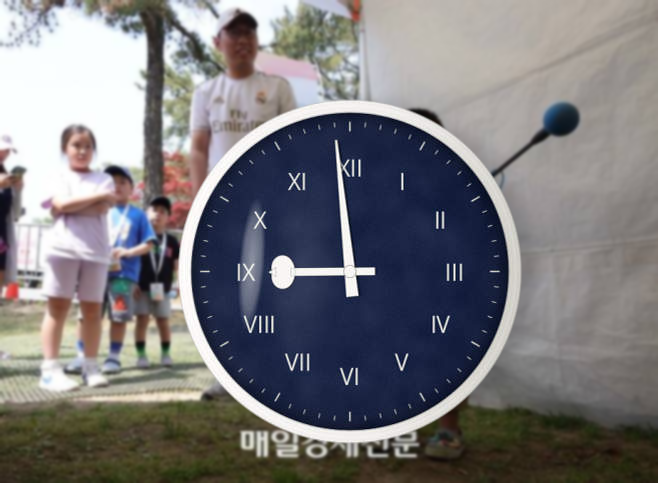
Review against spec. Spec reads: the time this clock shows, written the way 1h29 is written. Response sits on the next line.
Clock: 8h59
